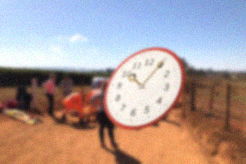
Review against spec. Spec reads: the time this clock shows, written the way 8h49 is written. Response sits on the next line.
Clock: 10h05
